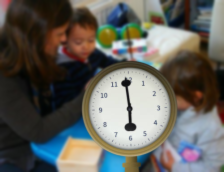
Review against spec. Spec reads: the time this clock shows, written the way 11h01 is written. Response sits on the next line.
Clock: 5h59
